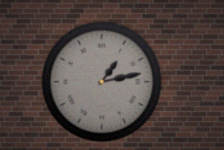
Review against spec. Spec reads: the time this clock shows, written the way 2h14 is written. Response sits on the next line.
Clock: 1h13
